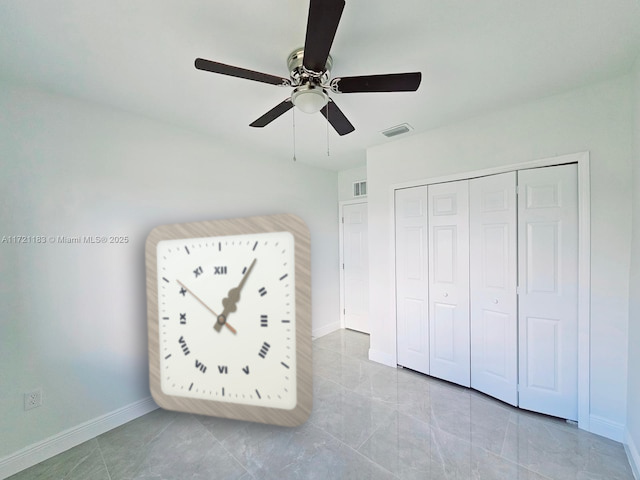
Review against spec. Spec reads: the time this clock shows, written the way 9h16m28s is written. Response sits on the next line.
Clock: 1h05m51s
